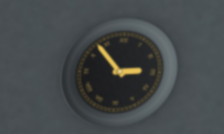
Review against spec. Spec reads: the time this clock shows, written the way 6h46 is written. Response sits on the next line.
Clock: 2h53
